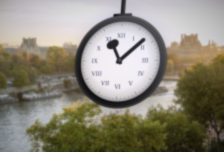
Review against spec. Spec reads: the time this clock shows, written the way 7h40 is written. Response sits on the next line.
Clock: 11h08
